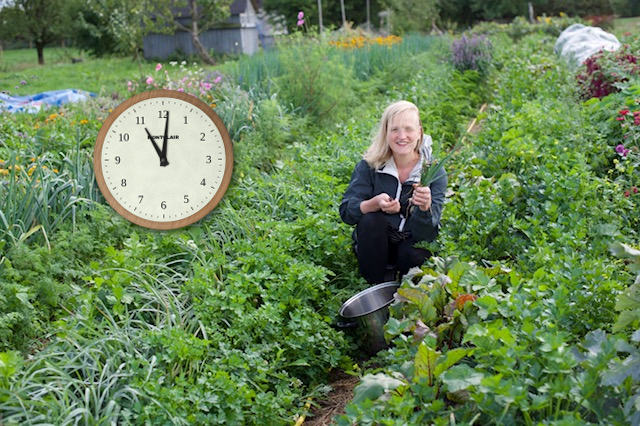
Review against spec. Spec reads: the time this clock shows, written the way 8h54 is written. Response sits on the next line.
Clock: 11h01
